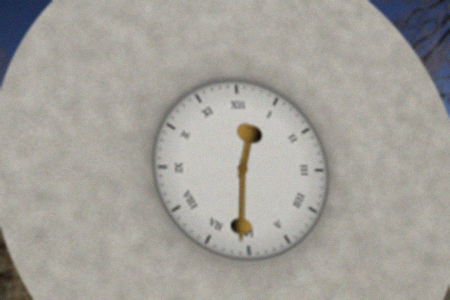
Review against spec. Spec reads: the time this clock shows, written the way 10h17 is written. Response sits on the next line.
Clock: 12h31
